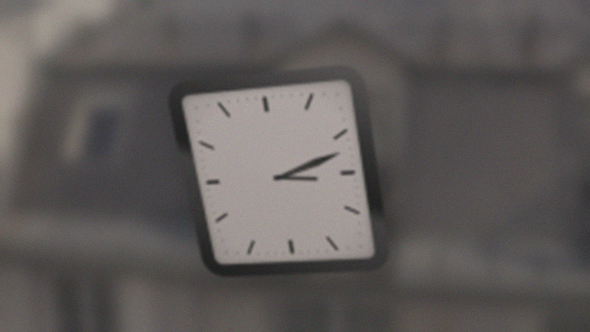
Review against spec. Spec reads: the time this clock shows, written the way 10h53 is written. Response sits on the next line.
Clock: 3h12
